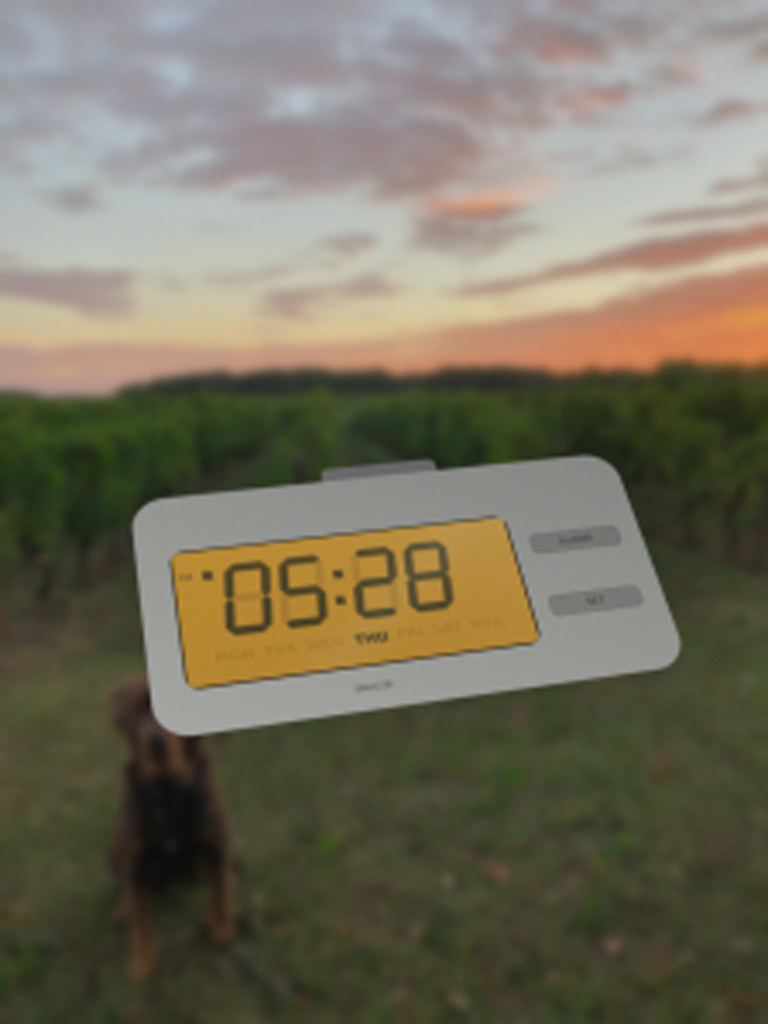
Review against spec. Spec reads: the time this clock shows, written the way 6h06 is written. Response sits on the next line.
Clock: 5h28
